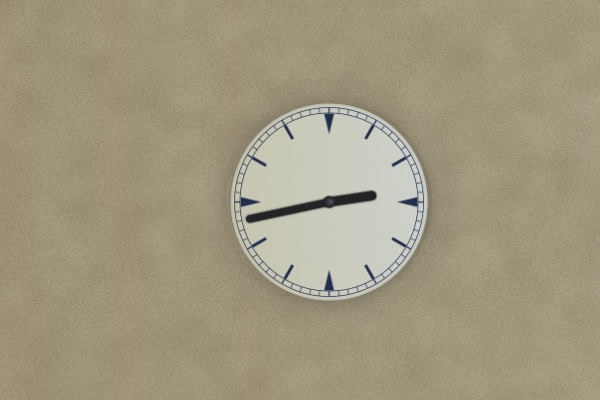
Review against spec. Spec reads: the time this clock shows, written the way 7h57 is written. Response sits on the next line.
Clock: 2h43
